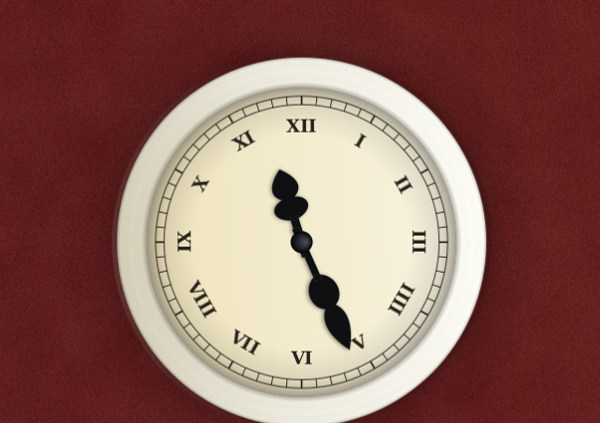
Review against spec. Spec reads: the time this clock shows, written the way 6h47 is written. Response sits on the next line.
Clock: 11h26
